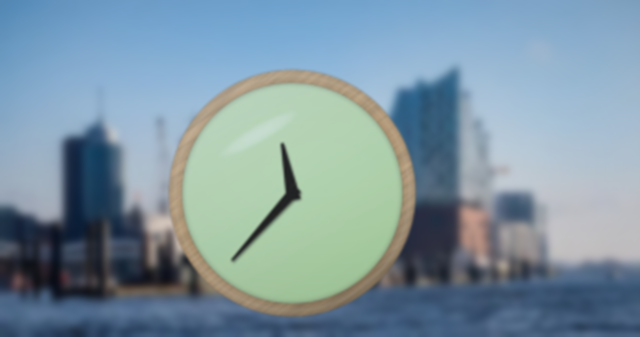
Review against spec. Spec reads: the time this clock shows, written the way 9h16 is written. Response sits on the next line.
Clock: 11h37
